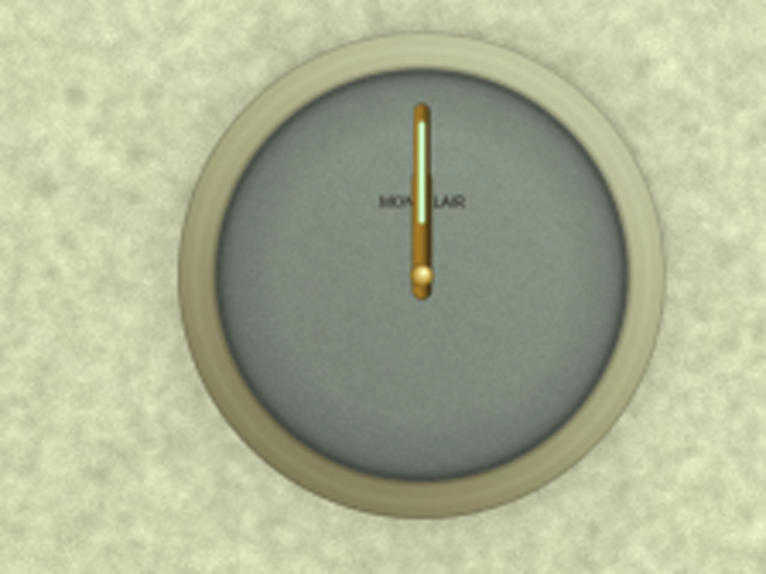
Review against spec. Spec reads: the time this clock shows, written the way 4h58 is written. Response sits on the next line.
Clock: 12h00
